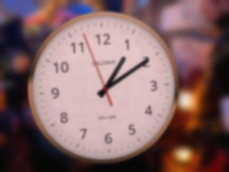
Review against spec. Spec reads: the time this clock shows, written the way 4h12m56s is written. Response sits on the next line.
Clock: 1h09m57s
